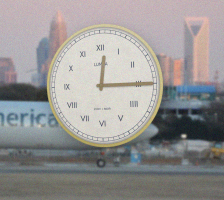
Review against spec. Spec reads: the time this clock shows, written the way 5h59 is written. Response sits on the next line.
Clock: 12h15
